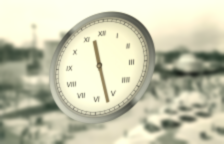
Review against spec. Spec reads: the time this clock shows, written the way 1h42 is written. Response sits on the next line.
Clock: 11h27
